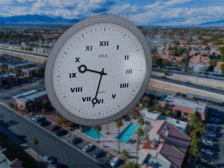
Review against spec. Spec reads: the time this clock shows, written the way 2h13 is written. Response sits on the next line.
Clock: 9h32
